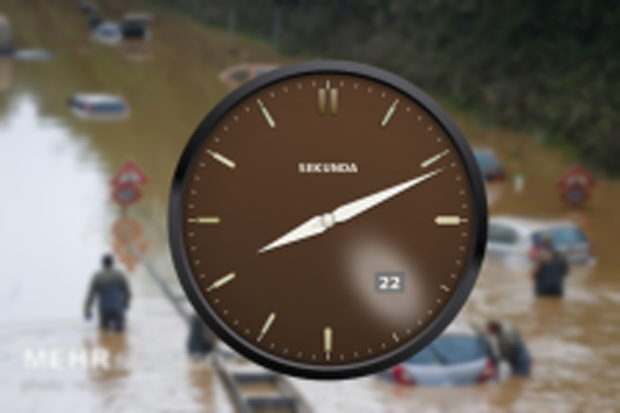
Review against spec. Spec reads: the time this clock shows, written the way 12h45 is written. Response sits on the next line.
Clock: 8h11
